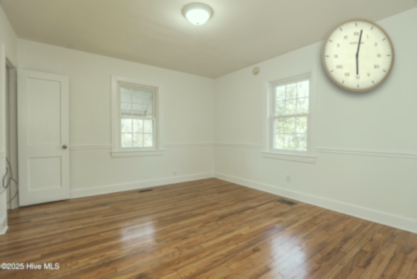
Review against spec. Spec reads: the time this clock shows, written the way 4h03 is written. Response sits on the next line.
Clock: 6h02
